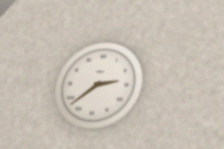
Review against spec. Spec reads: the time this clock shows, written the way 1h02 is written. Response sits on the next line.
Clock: 2h38
